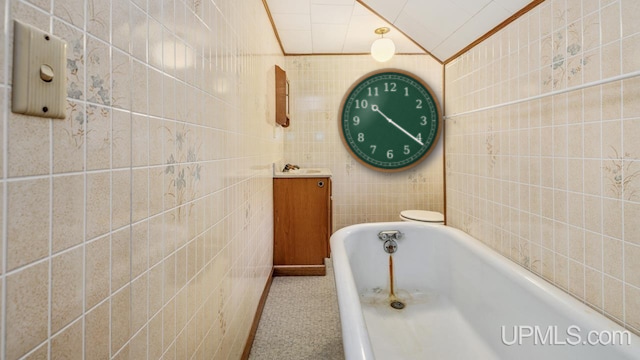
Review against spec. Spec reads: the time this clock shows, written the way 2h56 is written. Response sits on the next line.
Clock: 10h21
